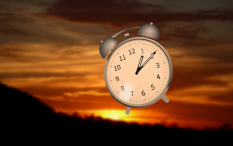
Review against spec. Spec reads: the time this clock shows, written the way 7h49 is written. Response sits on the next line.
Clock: 1h10
